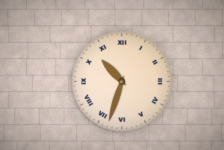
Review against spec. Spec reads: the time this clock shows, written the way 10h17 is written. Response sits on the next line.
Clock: 10h33
